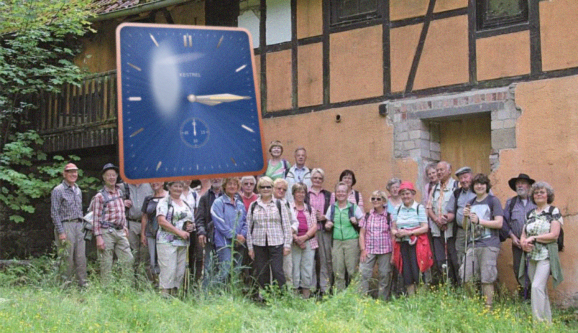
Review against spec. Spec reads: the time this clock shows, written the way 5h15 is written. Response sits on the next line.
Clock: 3h15
